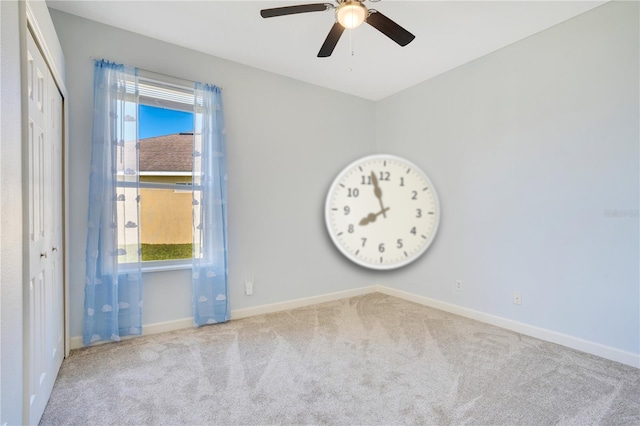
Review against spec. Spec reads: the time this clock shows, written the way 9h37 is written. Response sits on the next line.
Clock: 7h57
